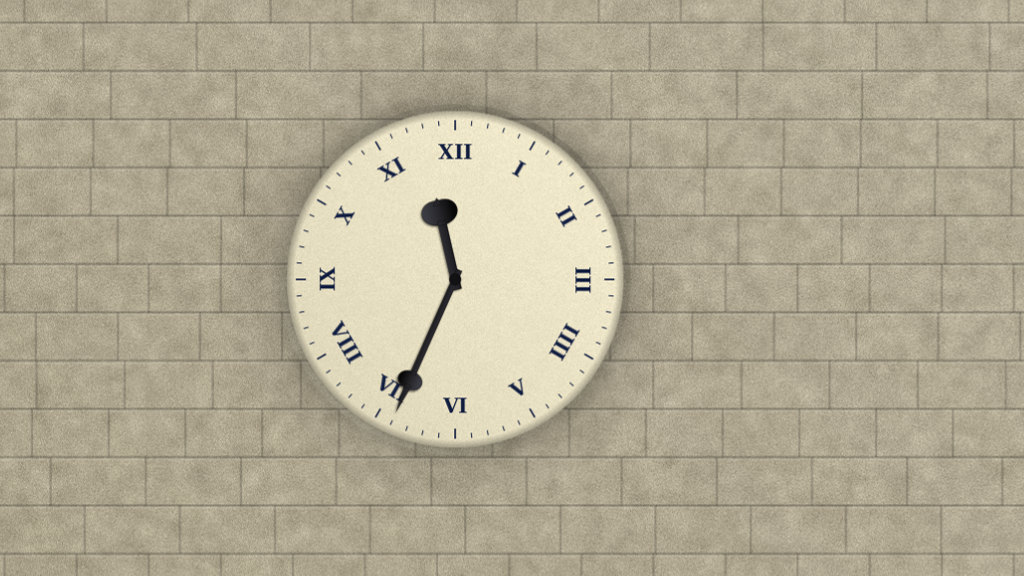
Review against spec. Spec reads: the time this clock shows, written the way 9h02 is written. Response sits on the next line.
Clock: 11h34
